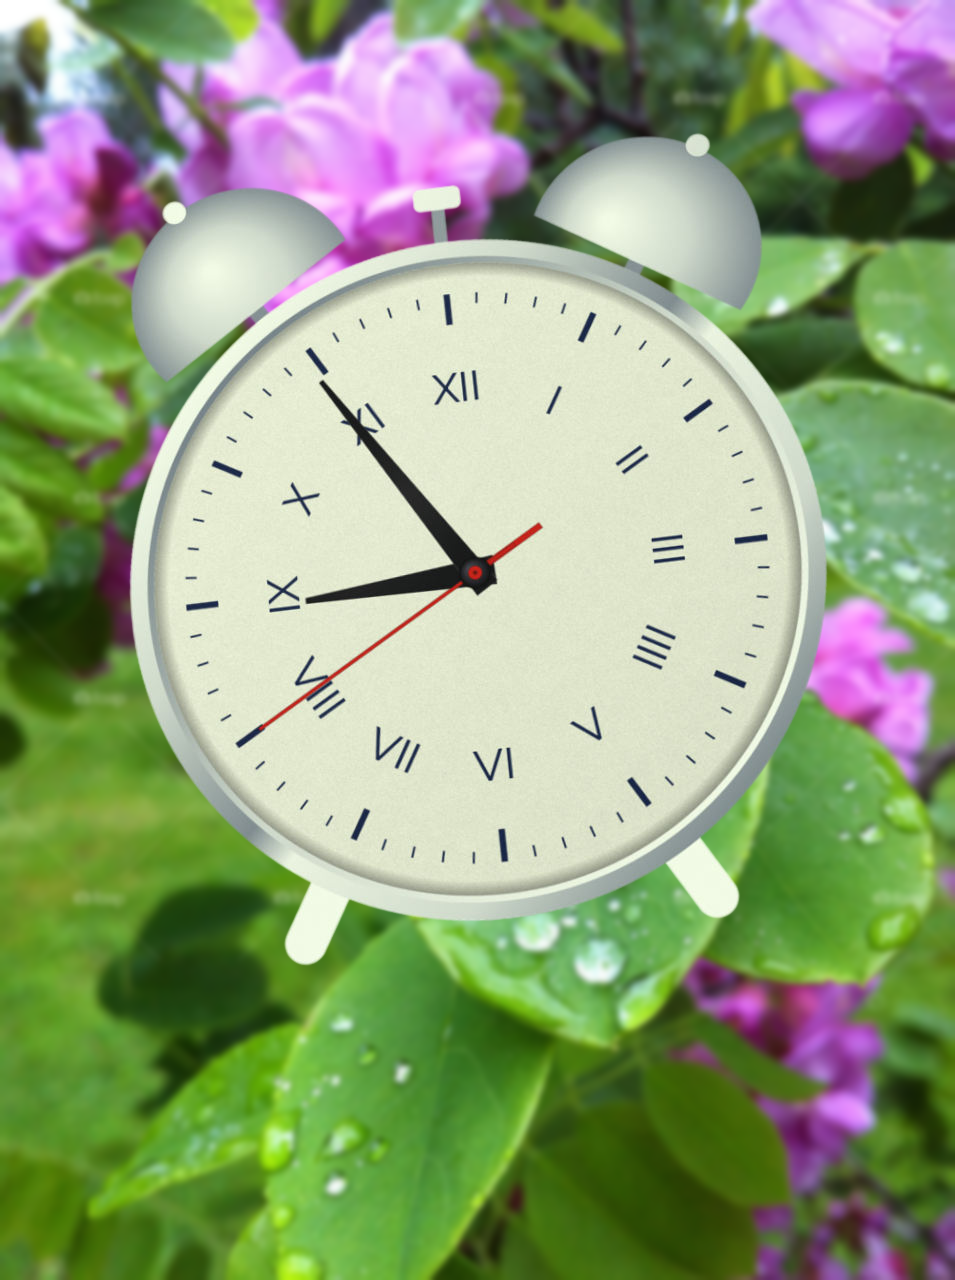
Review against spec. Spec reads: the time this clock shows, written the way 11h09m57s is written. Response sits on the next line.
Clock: 8h54m40s
